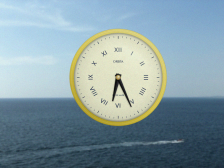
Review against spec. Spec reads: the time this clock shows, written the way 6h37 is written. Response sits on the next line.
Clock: 6h26
